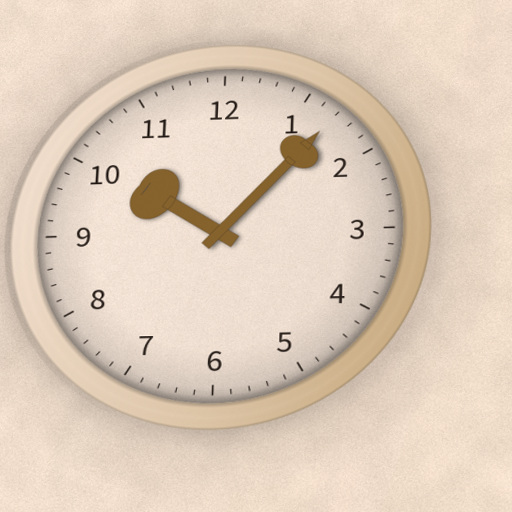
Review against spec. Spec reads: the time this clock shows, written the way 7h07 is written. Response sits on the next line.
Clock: 10h07
